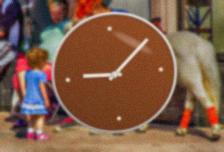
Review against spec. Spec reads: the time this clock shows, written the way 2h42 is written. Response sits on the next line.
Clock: 9h08
